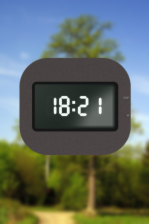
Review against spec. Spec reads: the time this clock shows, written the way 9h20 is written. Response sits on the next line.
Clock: 18h21
